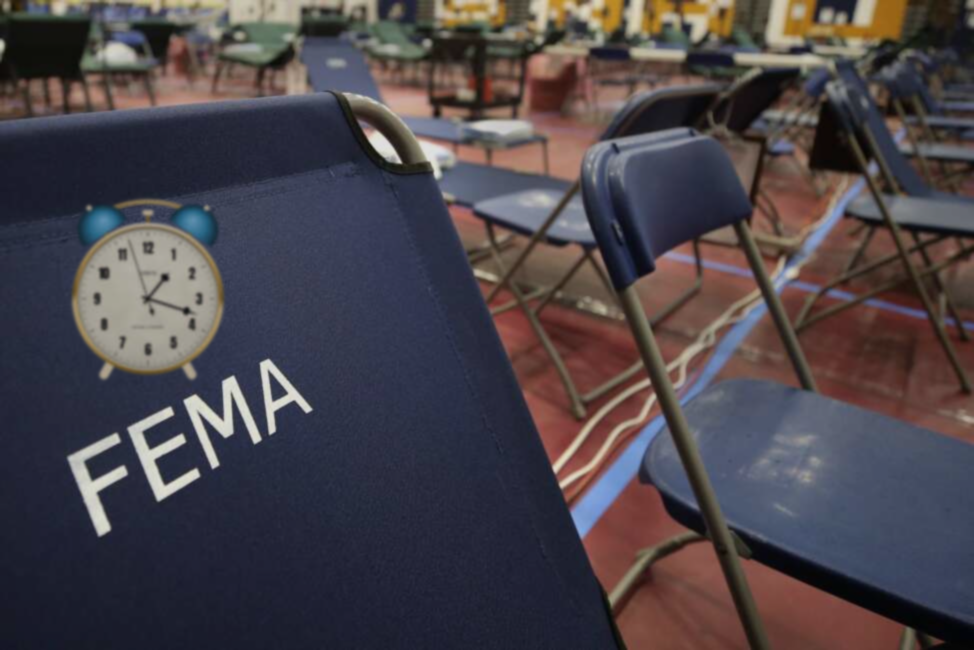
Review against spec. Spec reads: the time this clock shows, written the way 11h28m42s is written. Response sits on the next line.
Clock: 1h17m57s
